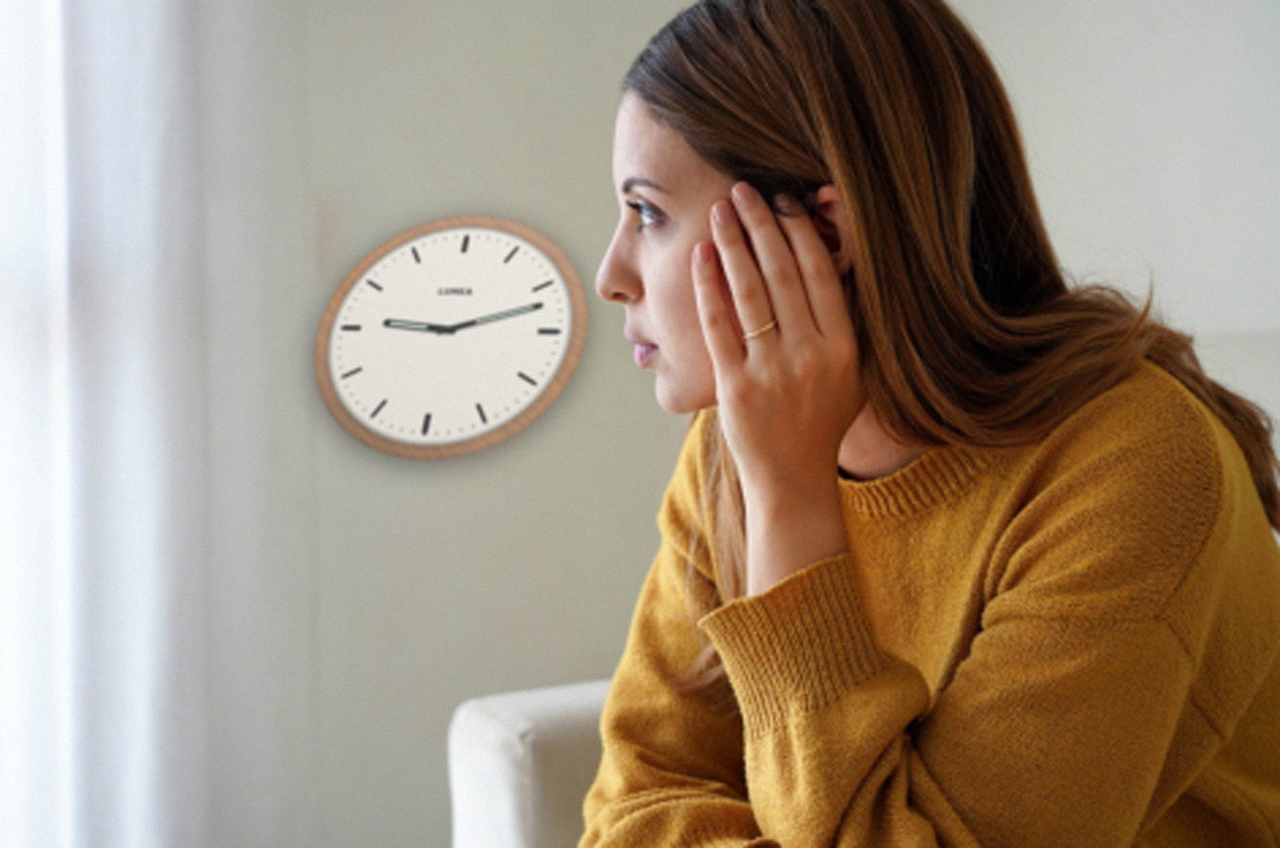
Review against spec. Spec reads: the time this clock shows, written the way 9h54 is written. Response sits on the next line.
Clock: 9h12
